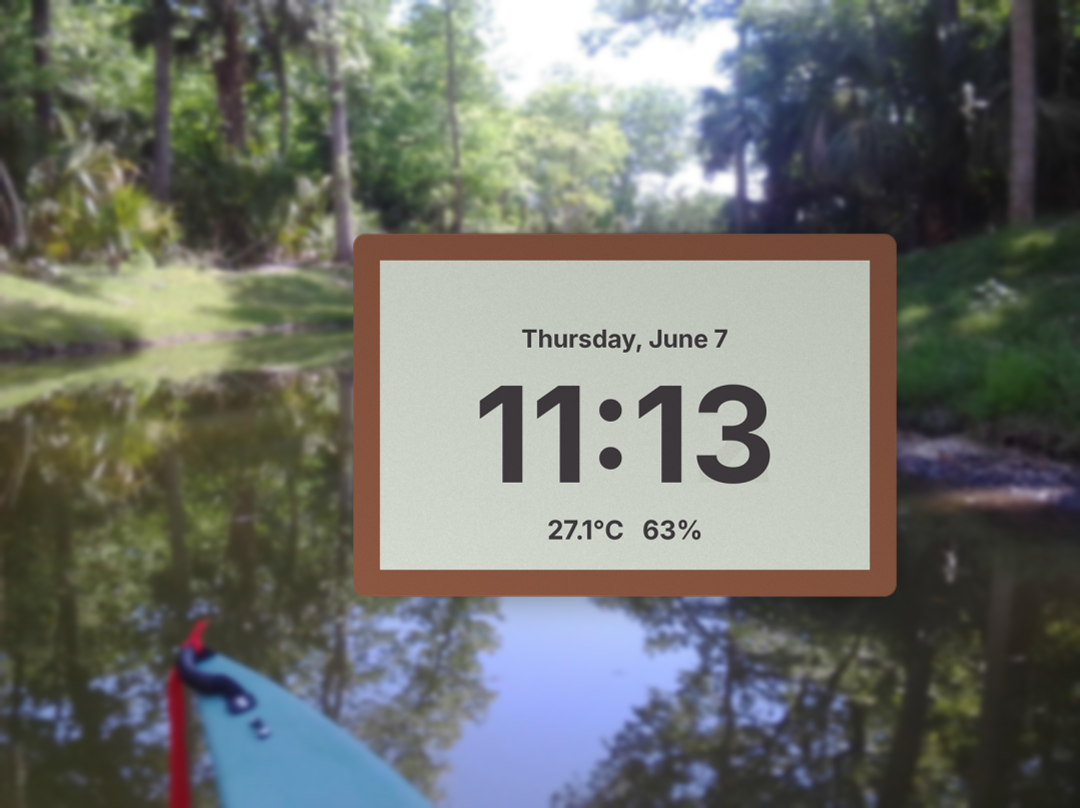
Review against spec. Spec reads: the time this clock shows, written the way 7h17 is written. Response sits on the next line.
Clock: 11h13
